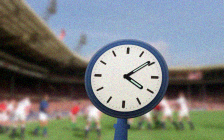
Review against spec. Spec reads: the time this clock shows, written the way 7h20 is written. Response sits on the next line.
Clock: 4h09
